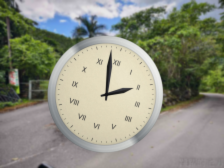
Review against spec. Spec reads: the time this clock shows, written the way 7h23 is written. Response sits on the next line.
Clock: 1h58
